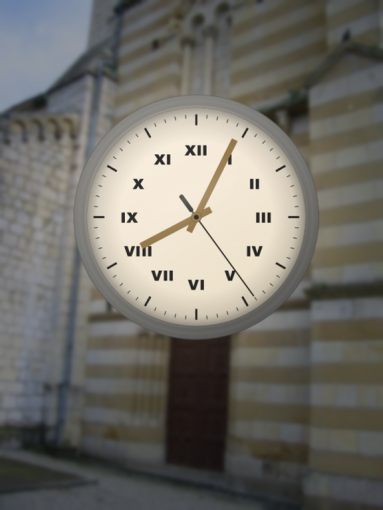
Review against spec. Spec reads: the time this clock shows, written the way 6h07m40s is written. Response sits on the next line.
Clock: 8h04m24s
